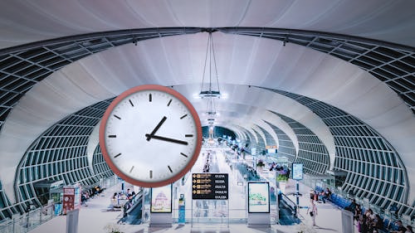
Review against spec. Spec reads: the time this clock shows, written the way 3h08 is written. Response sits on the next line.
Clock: 1h17
